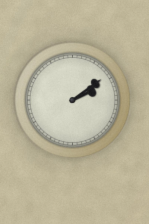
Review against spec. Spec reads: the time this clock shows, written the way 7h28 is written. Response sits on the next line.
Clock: 2h09
